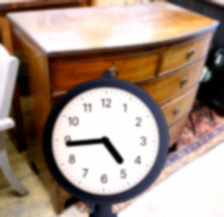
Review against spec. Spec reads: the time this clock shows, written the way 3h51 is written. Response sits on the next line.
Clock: 4h44
